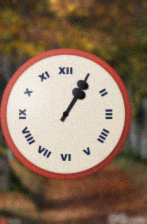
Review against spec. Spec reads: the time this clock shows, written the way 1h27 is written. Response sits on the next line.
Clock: 1h05
